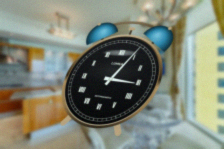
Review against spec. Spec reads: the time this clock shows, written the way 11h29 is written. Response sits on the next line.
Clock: 3h04
